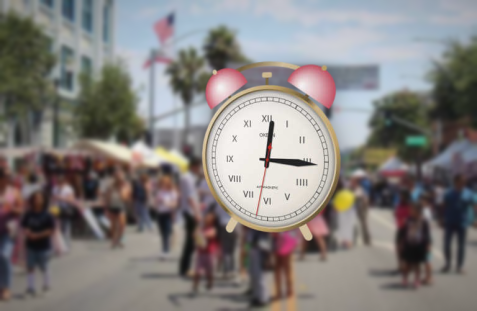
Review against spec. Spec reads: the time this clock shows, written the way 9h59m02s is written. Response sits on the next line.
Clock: 12h15m32s
